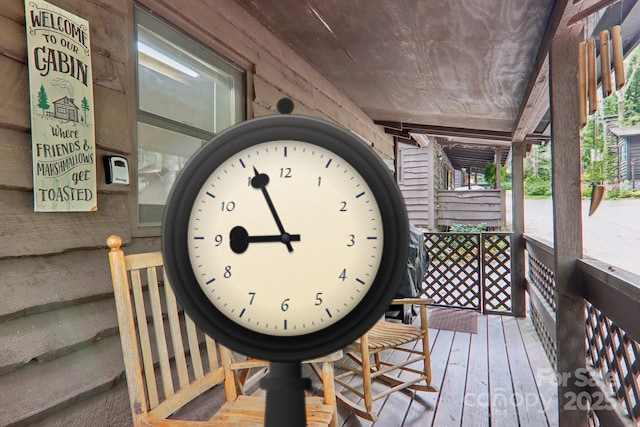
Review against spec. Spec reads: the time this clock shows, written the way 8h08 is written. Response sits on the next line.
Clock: 8h56
